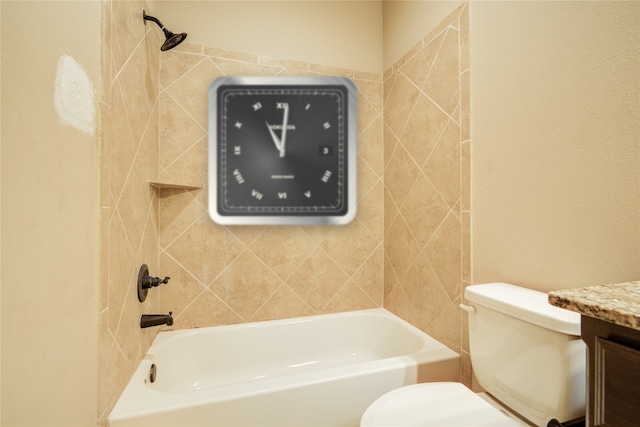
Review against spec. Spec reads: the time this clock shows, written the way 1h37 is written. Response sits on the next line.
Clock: 11h01
